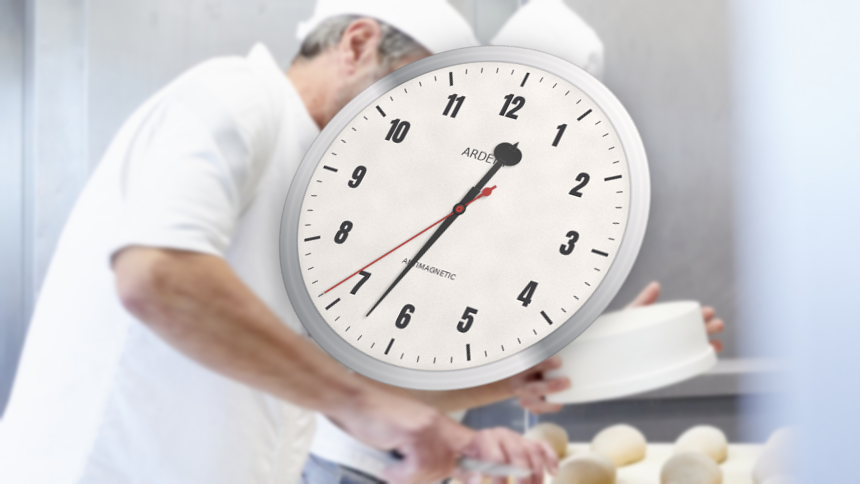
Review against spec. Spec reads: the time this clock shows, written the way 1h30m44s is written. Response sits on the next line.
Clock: 12h32m36s
